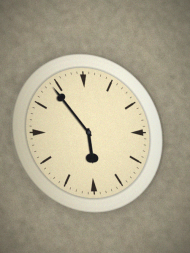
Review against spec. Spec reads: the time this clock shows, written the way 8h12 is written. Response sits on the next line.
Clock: 5h54
